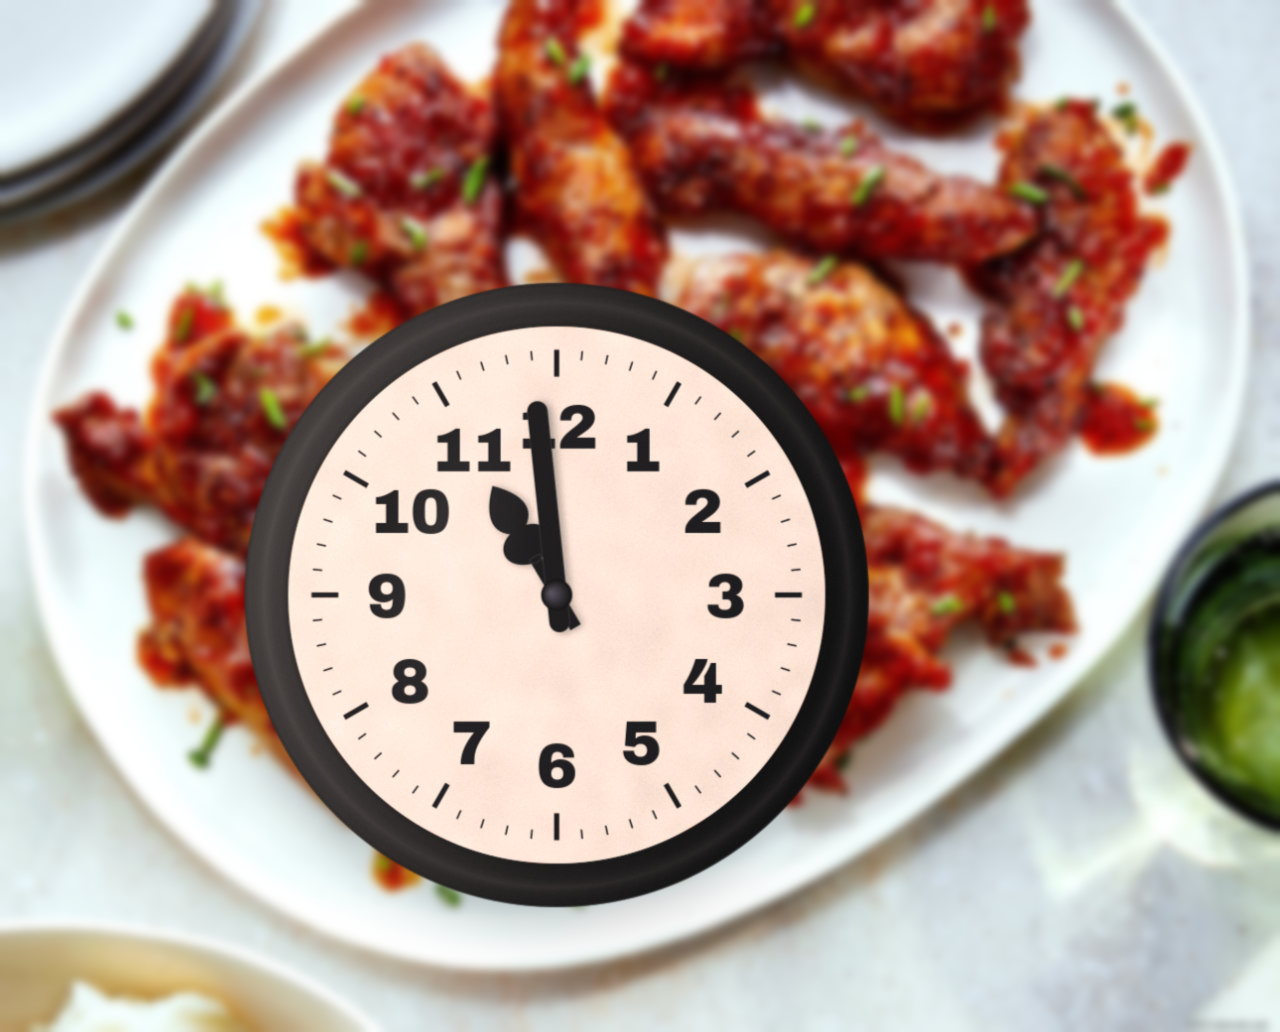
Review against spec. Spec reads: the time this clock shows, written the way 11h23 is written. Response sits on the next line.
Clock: 10h59
